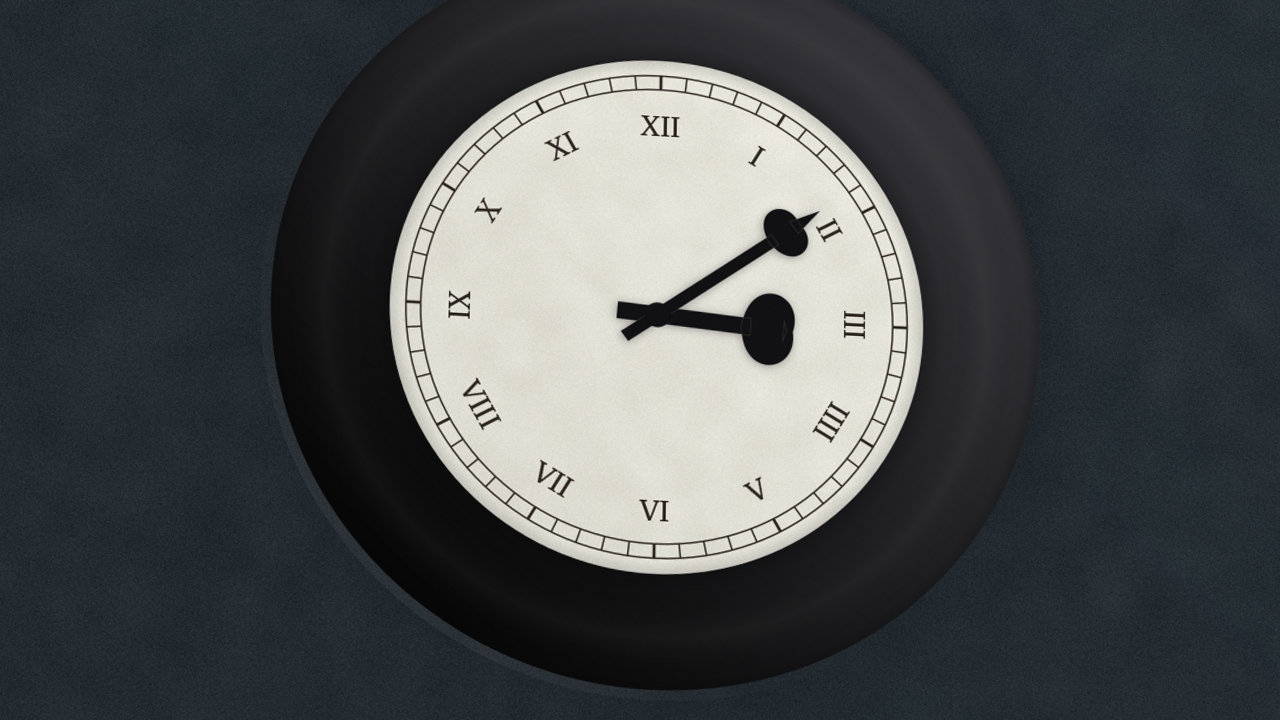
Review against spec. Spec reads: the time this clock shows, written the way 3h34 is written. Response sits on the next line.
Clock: 3h09
